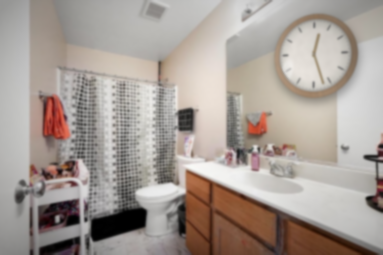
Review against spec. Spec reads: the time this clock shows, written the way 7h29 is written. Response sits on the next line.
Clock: 12h27
